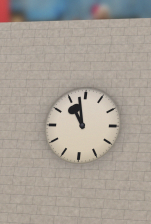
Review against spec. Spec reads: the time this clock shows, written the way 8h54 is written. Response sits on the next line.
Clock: 10h58
